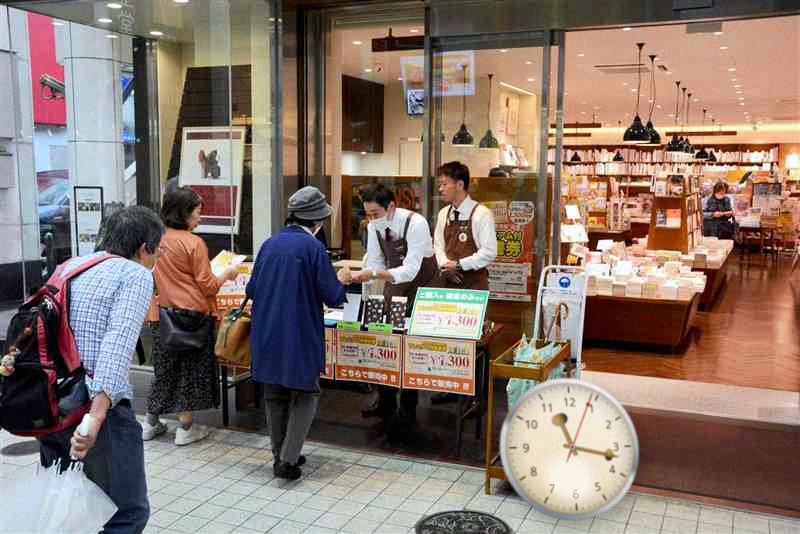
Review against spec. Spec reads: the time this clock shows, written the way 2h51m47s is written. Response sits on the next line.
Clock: 11h17m04s
